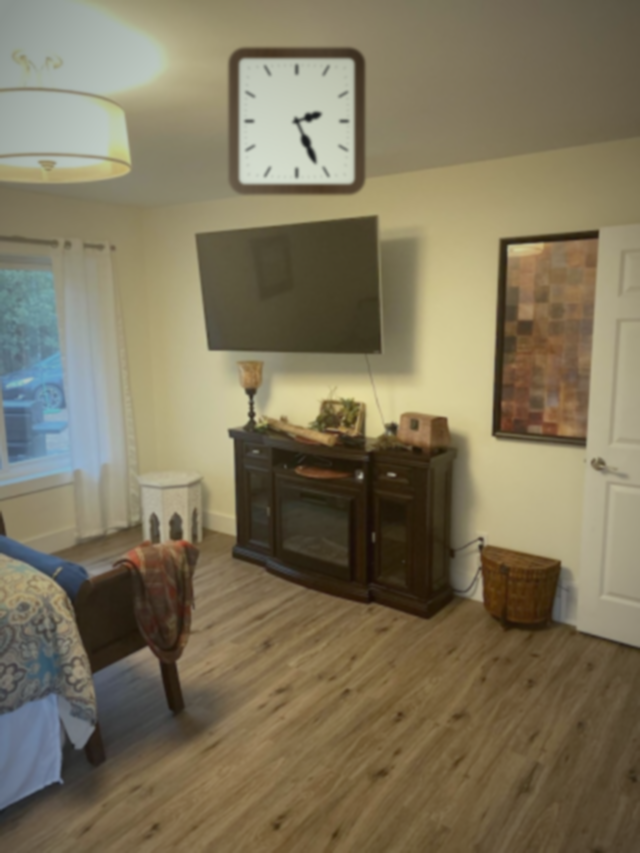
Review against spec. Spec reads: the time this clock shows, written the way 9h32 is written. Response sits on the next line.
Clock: 2h26
